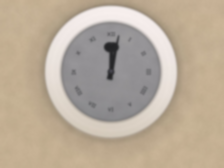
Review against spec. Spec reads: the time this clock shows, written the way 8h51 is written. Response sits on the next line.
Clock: 12h02
